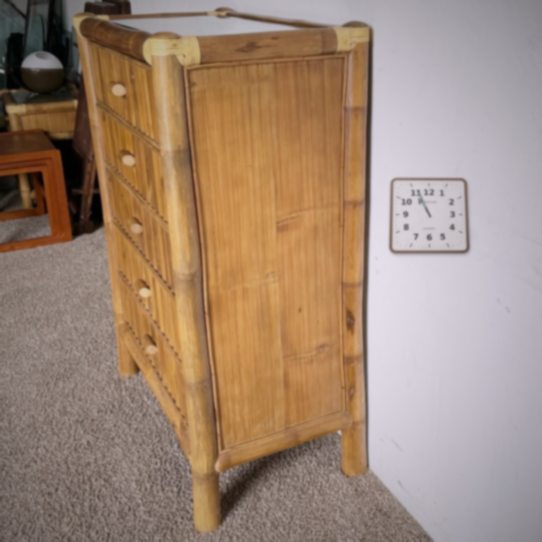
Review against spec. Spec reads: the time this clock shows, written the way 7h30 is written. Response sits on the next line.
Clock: 10h56
